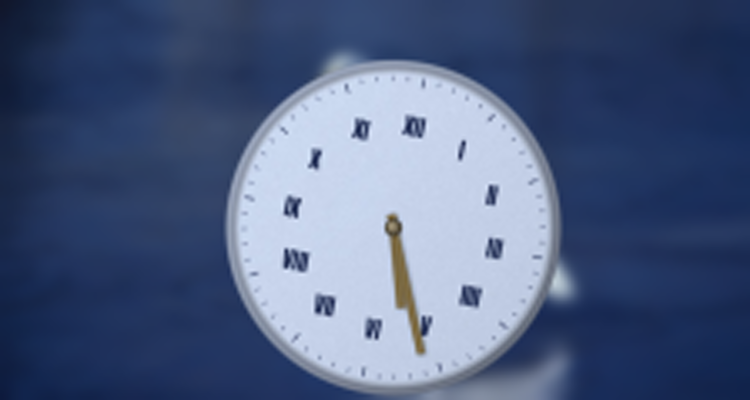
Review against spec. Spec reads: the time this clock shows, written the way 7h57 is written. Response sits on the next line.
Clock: 5h26
